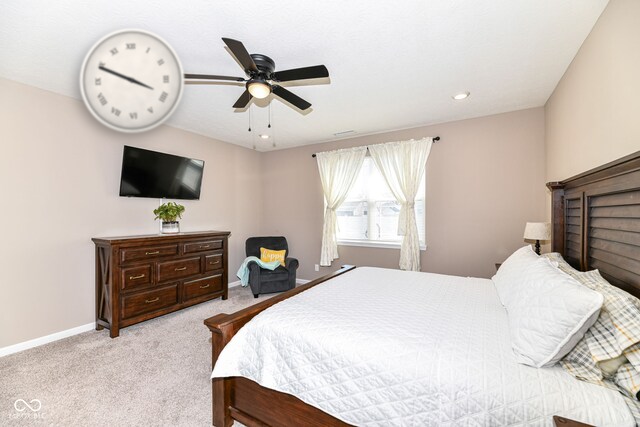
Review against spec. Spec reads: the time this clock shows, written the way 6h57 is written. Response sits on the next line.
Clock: 3h49
